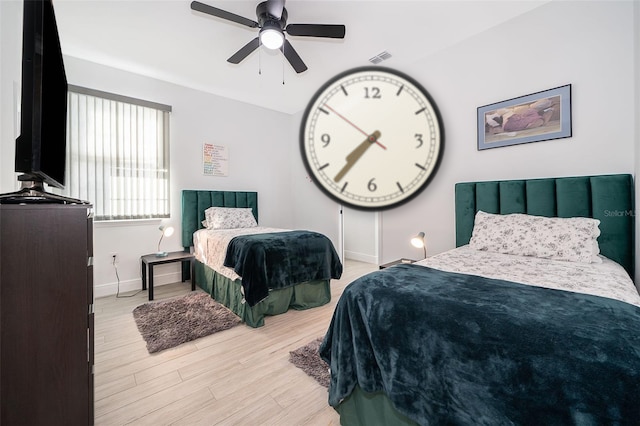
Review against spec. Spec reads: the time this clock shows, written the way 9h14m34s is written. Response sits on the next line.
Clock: 7h36m51s
